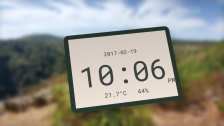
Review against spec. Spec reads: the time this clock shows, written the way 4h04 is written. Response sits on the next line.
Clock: 10h06
